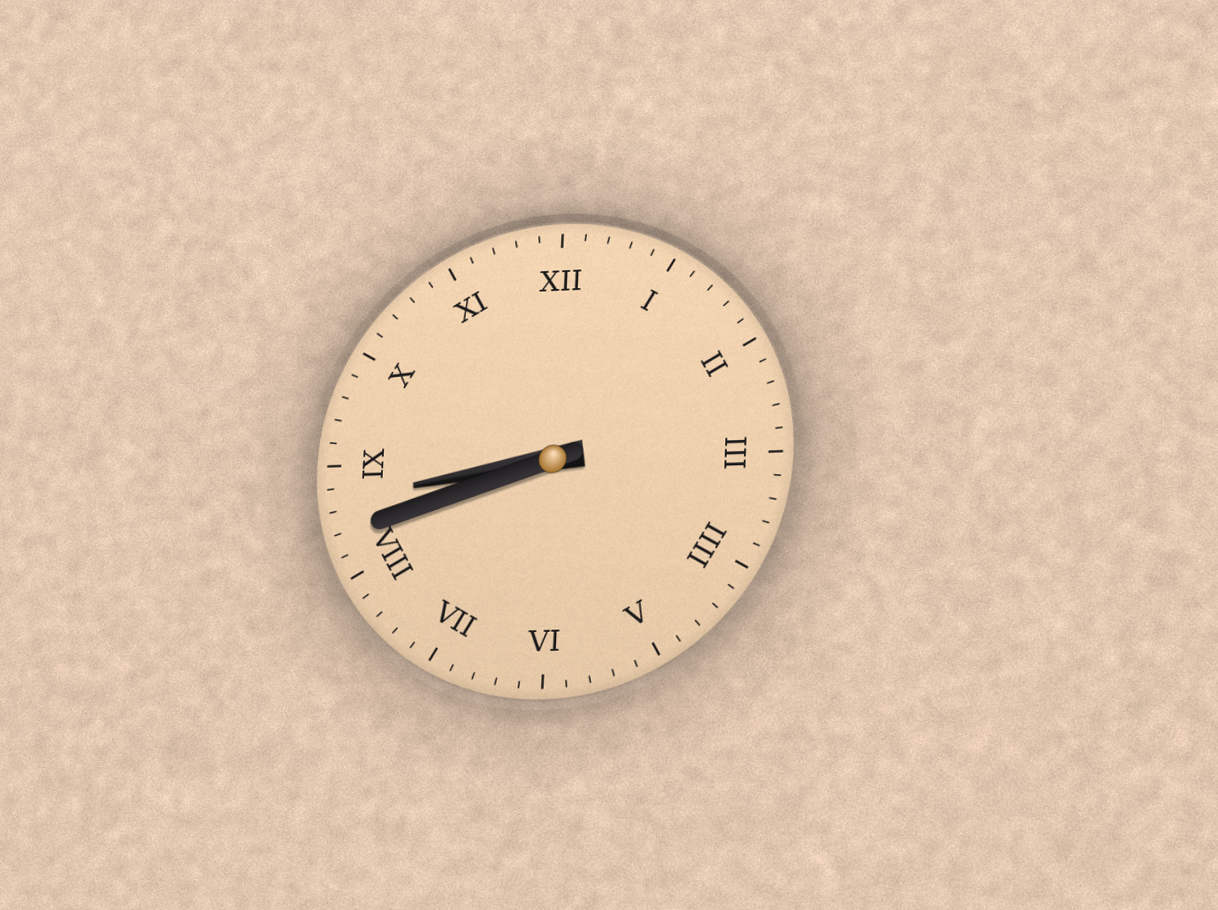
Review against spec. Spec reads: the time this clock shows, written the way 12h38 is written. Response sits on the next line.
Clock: 8h42
